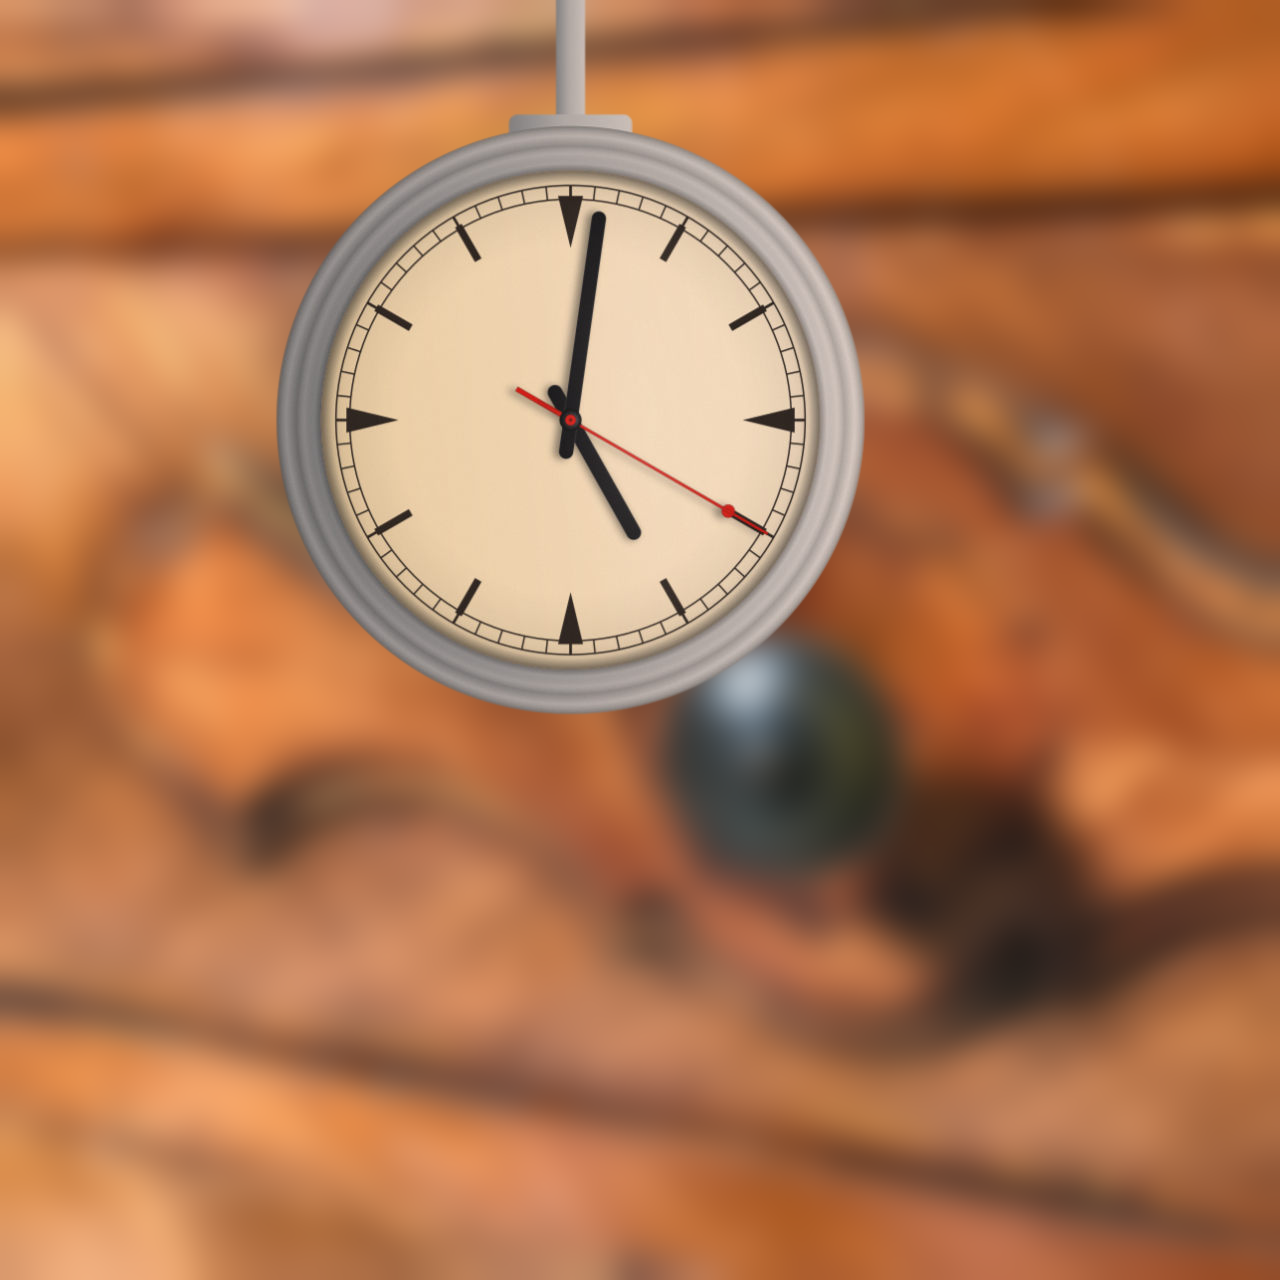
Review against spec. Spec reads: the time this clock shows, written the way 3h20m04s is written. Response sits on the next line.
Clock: 5h01m20s
